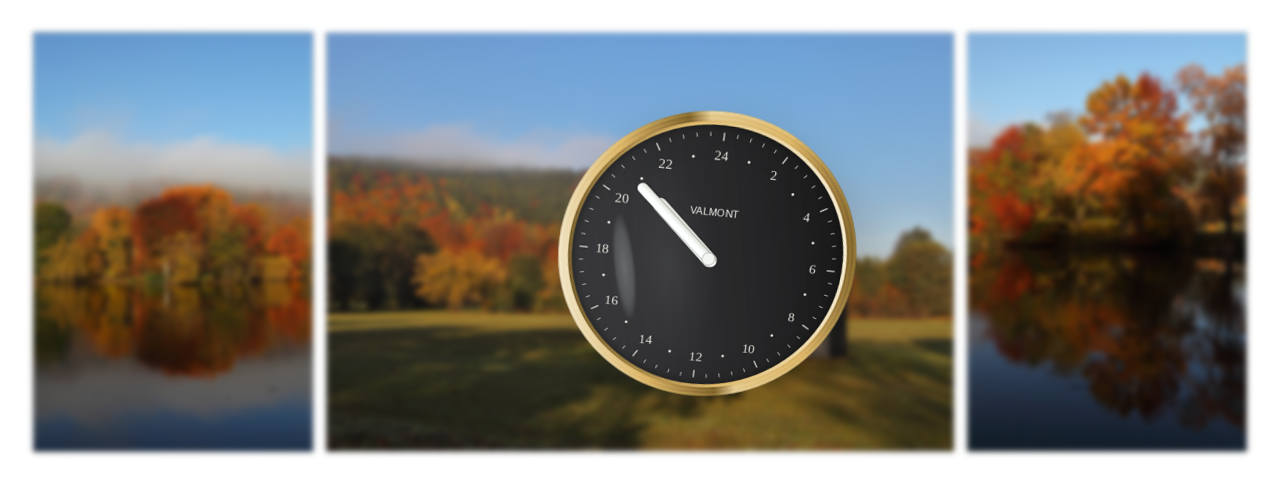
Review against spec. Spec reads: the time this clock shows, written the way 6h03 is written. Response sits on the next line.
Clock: 20h52
